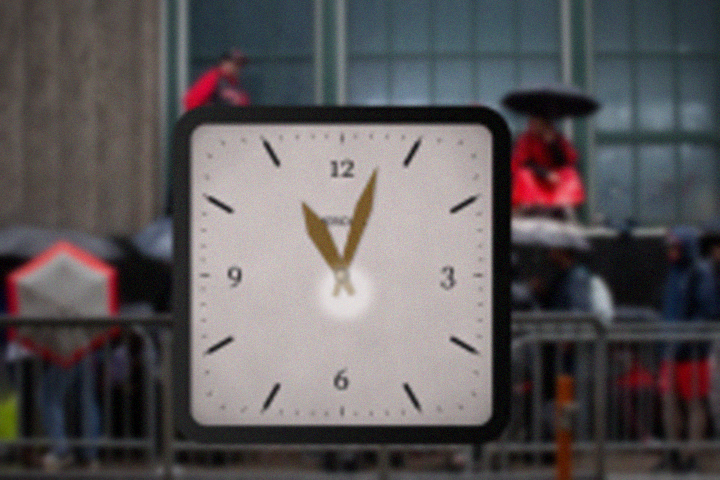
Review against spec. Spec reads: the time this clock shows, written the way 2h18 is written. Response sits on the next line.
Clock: 11h03
